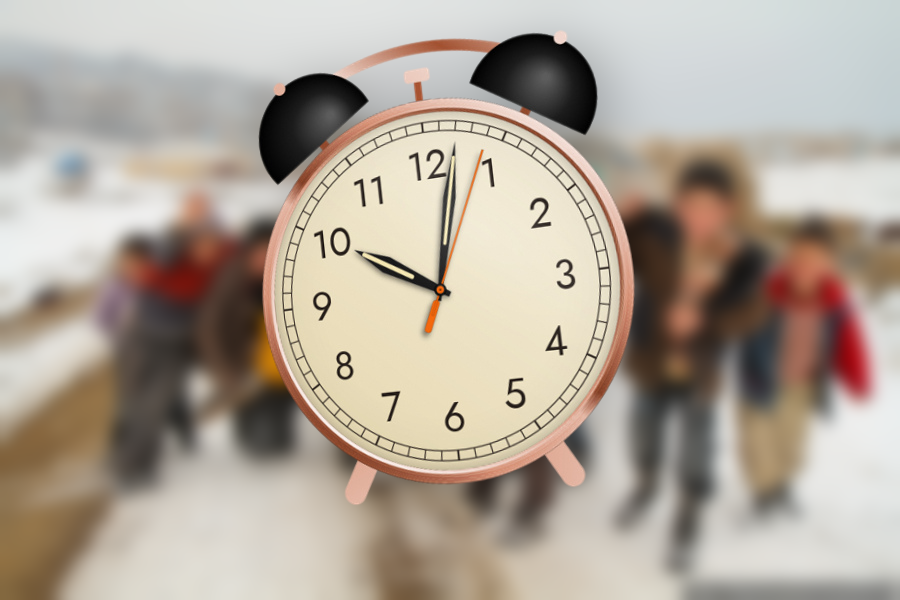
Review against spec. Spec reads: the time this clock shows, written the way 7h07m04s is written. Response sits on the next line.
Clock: 10h02m04s
